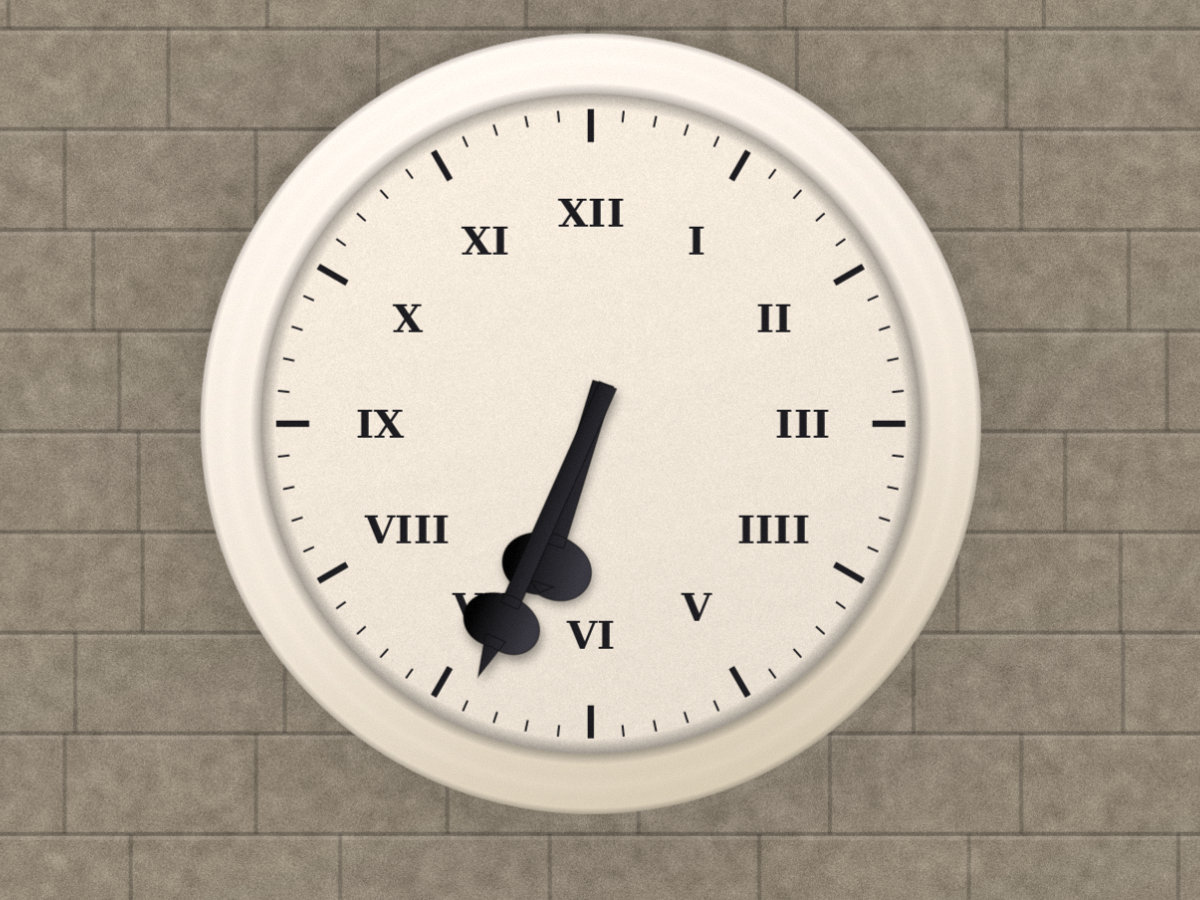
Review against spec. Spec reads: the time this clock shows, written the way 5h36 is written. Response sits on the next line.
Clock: 6h34
